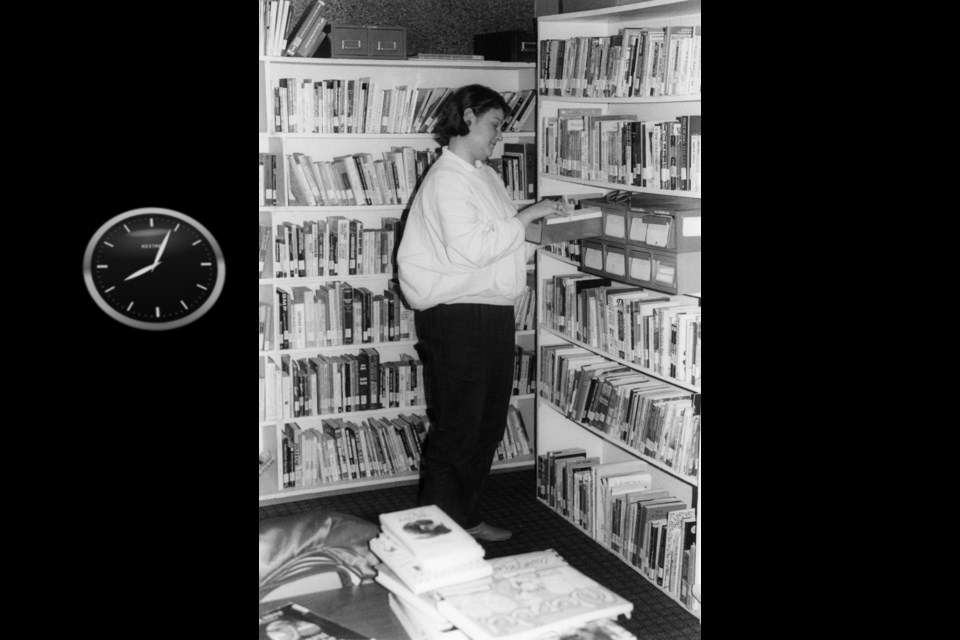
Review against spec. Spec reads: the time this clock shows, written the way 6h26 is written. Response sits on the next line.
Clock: 8h04
